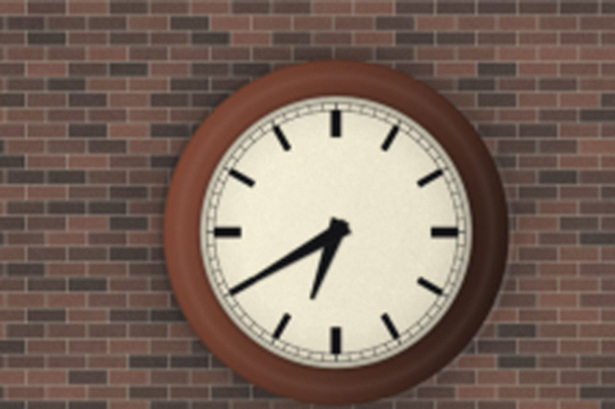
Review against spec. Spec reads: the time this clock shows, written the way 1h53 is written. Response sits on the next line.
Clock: 6h40
